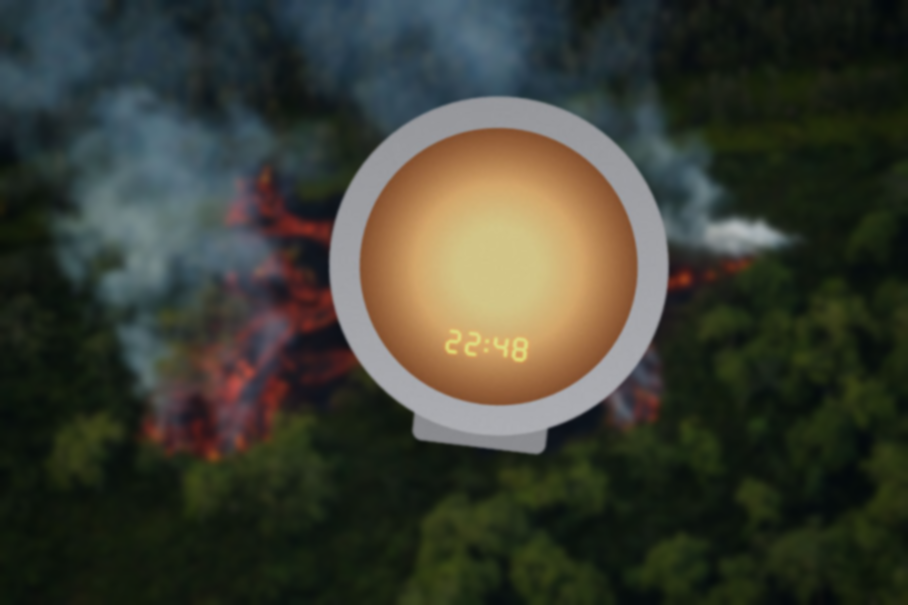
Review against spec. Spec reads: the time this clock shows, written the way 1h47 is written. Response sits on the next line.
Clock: 22h48
